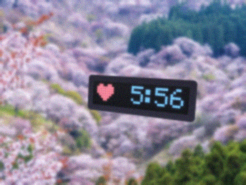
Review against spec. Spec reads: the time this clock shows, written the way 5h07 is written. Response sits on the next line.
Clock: 5h56
